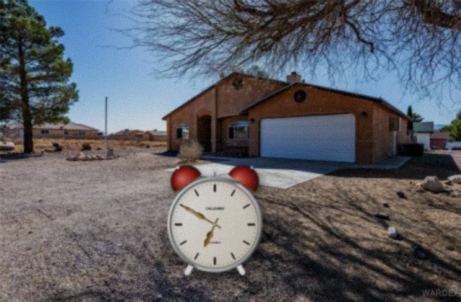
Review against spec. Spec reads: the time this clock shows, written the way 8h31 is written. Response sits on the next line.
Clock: 6h50
